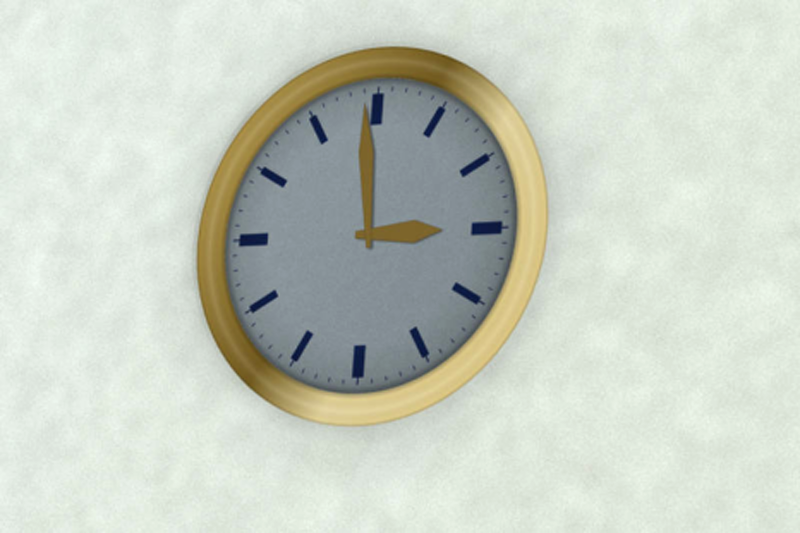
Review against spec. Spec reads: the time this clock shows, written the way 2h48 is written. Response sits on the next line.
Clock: 2h59
